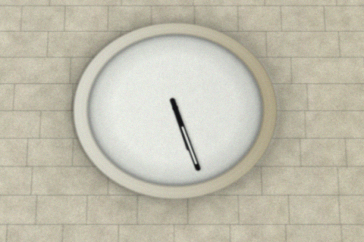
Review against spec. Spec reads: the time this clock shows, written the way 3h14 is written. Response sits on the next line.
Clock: 5h27
